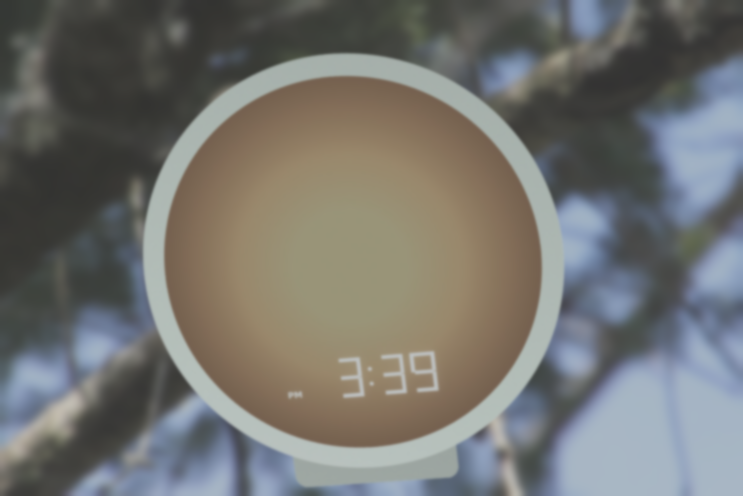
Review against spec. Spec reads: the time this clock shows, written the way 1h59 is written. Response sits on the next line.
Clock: 3h39
